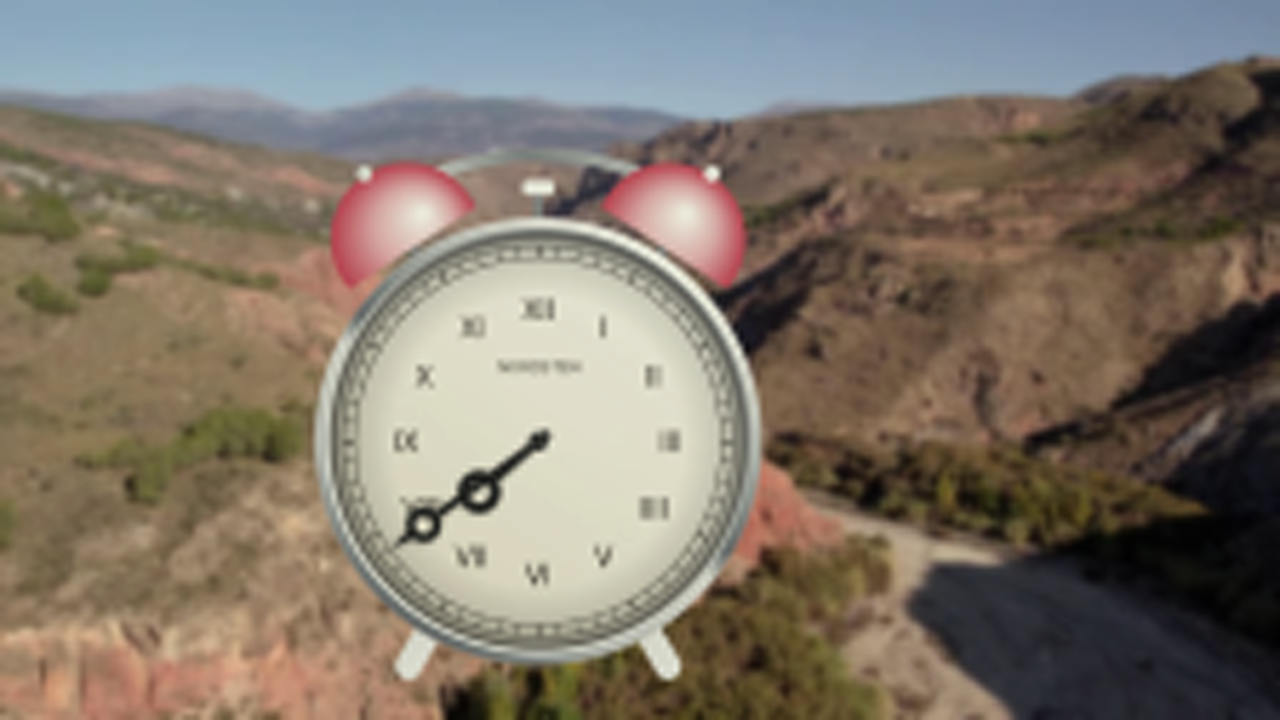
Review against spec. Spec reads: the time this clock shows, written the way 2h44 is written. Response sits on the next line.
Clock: 7h39
